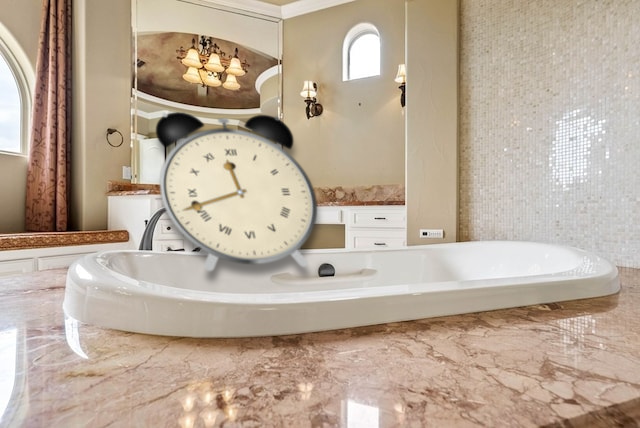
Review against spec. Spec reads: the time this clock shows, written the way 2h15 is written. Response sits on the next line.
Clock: 11h42
